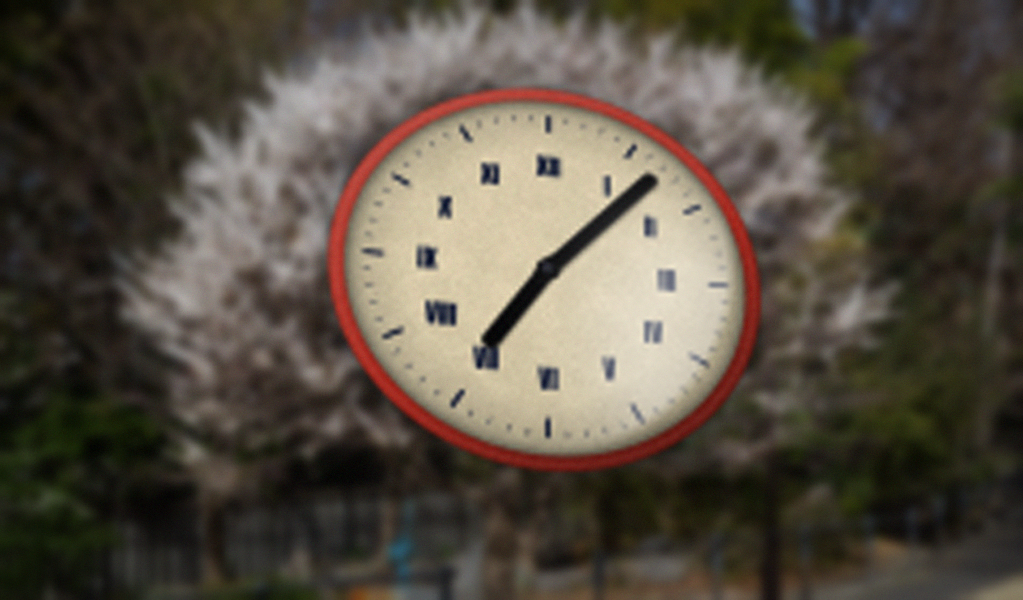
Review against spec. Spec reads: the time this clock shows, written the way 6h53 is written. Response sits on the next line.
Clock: 7h07
